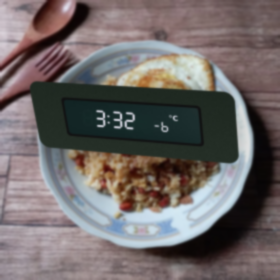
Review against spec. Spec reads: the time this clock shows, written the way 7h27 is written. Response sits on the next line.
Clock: 3h32
